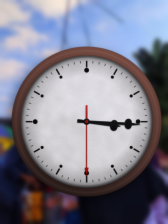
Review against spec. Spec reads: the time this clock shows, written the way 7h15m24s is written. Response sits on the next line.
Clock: 3h15m30s
